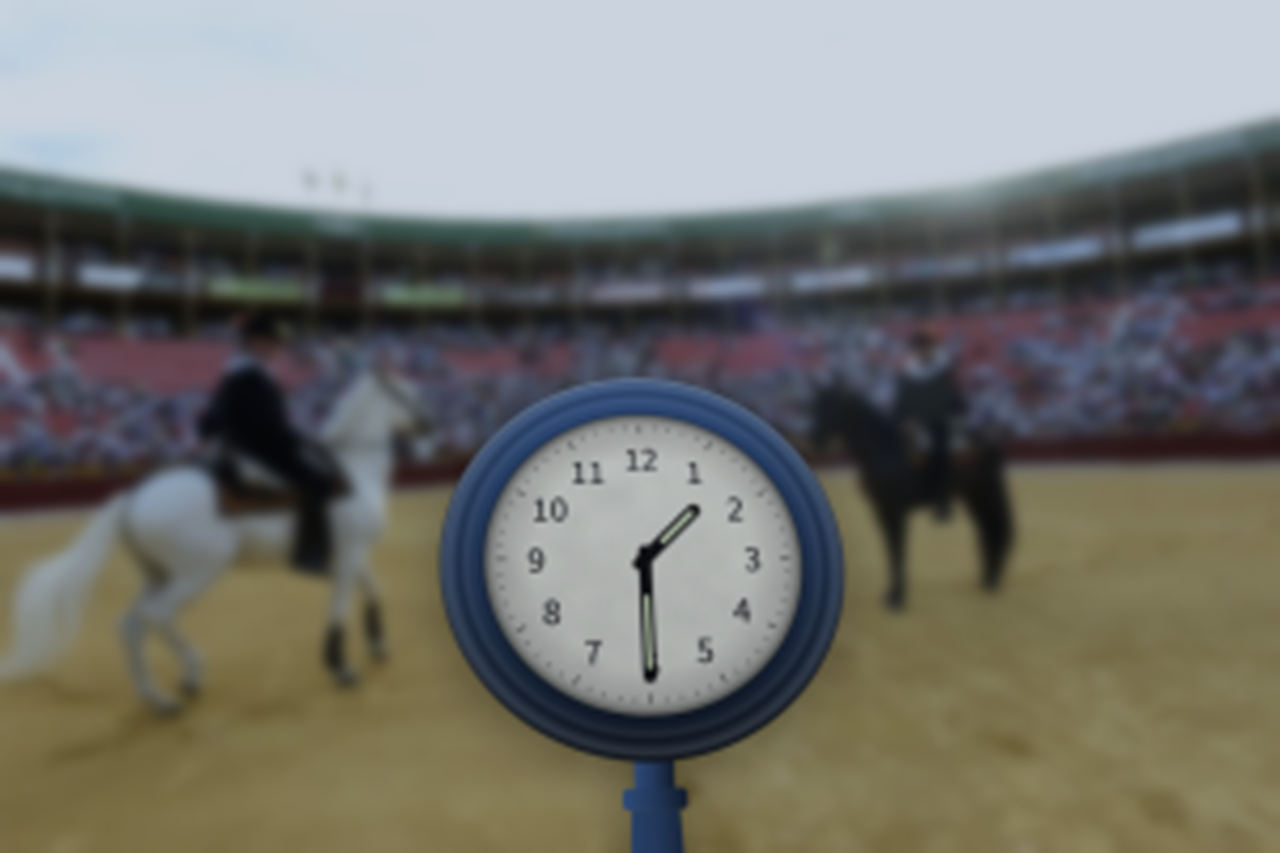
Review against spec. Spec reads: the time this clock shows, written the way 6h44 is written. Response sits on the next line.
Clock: 1h30
